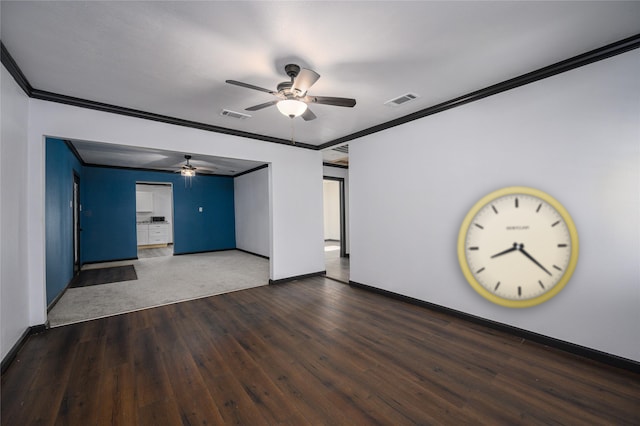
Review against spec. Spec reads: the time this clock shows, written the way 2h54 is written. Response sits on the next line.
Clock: 8h22
